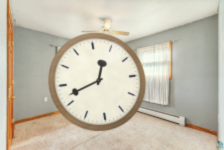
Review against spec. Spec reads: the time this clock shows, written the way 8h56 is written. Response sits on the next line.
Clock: 12h42
